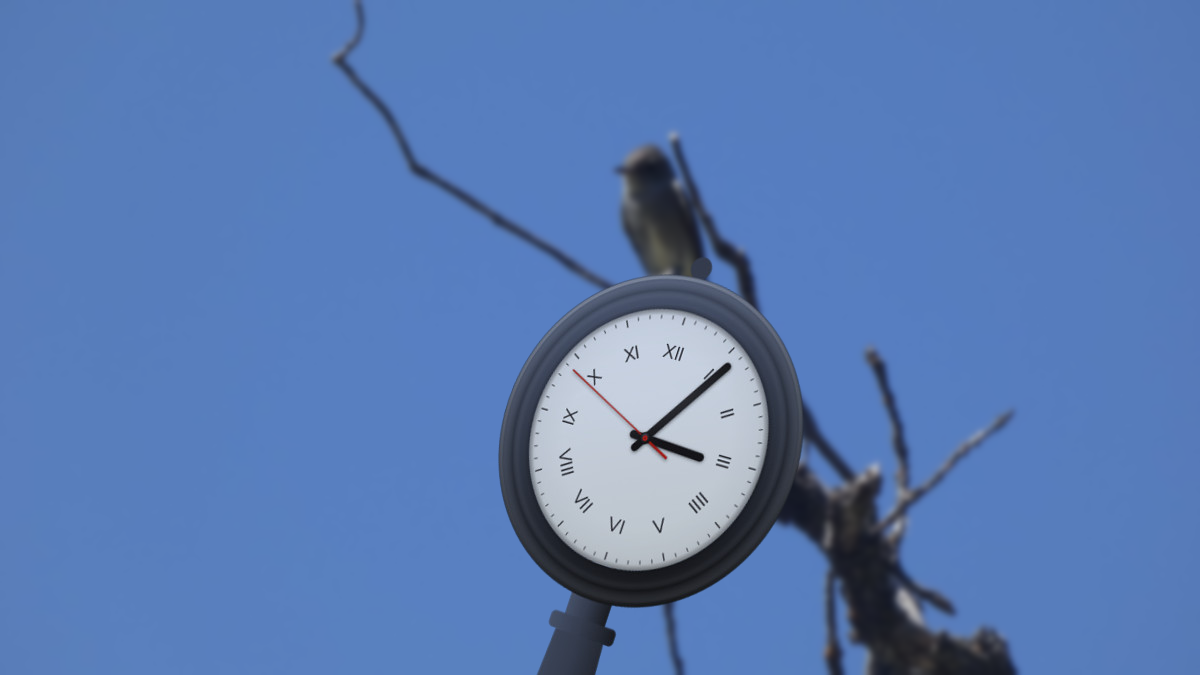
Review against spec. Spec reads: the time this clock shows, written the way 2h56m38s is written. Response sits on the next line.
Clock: 3h05m49s
